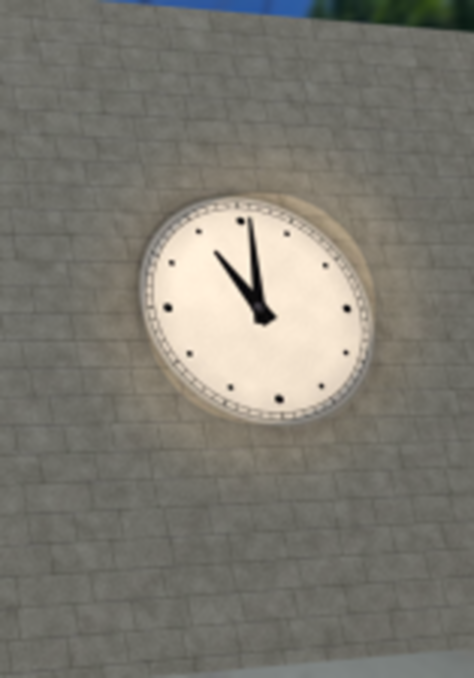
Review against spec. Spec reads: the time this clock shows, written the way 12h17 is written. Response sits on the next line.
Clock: 11h01
